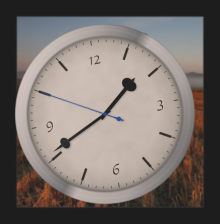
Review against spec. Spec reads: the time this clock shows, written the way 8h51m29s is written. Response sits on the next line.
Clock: 1h40m50s
